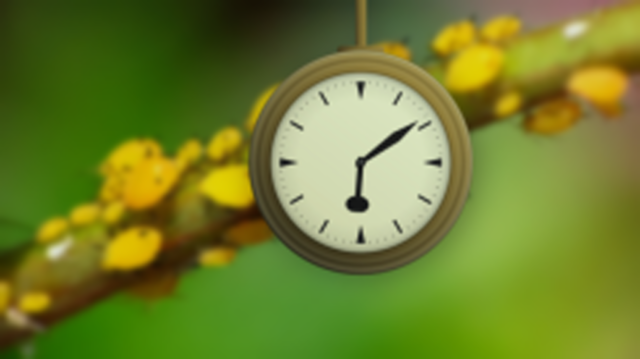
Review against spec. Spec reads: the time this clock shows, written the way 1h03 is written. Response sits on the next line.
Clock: 6h09
